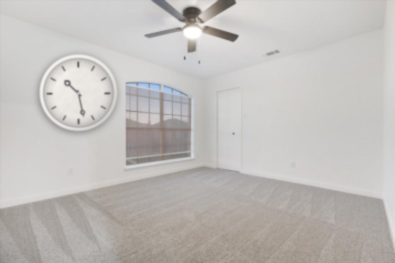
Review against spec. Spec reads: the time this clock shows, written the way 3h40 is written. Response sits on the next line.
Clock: 10h28
